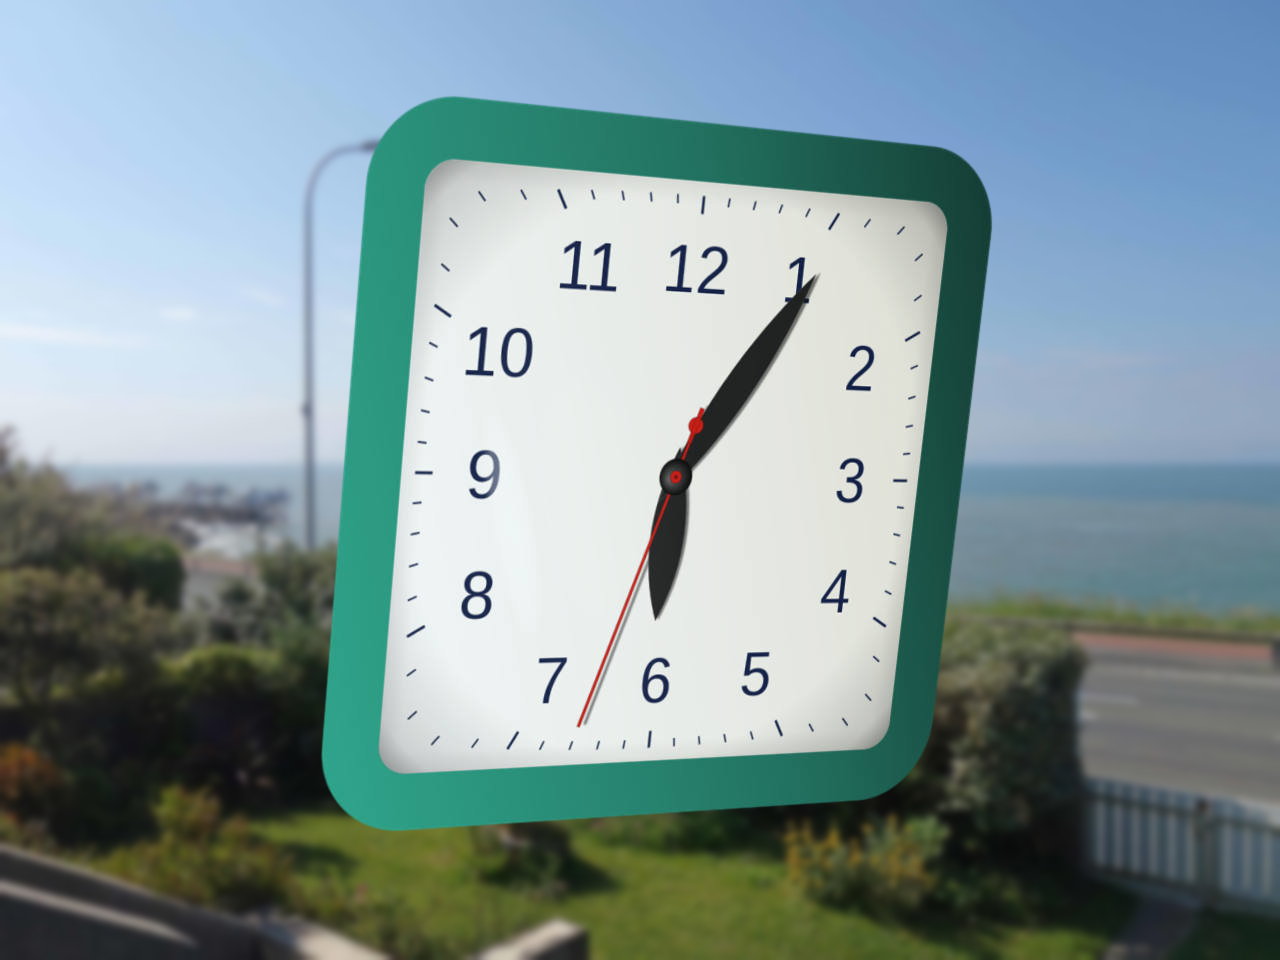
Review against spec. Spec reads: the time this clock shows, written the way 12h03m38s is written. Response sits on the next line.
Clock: 6h05m33s
